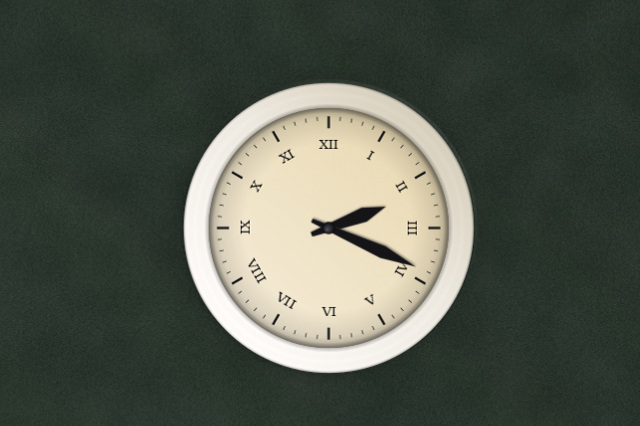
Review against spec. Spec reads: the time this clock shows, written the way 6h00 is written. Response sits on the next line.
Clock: 2h19
